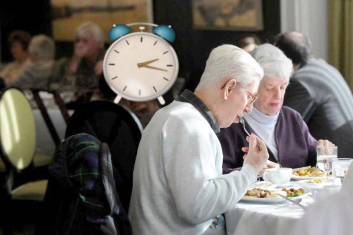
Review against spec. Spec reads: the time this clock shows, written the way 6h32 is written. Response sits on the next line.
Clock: 2h17
